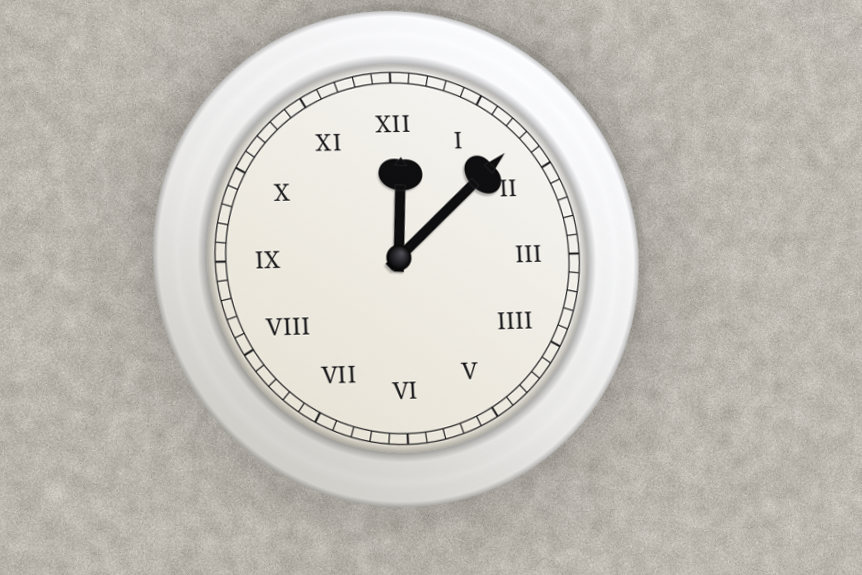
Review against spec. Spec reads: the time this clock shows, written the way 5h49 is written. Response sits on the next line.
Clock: 12h08
